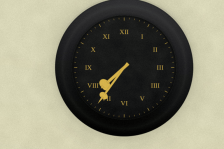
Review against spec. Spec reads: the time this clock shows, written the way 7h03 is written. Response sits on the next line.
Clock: 7h36
